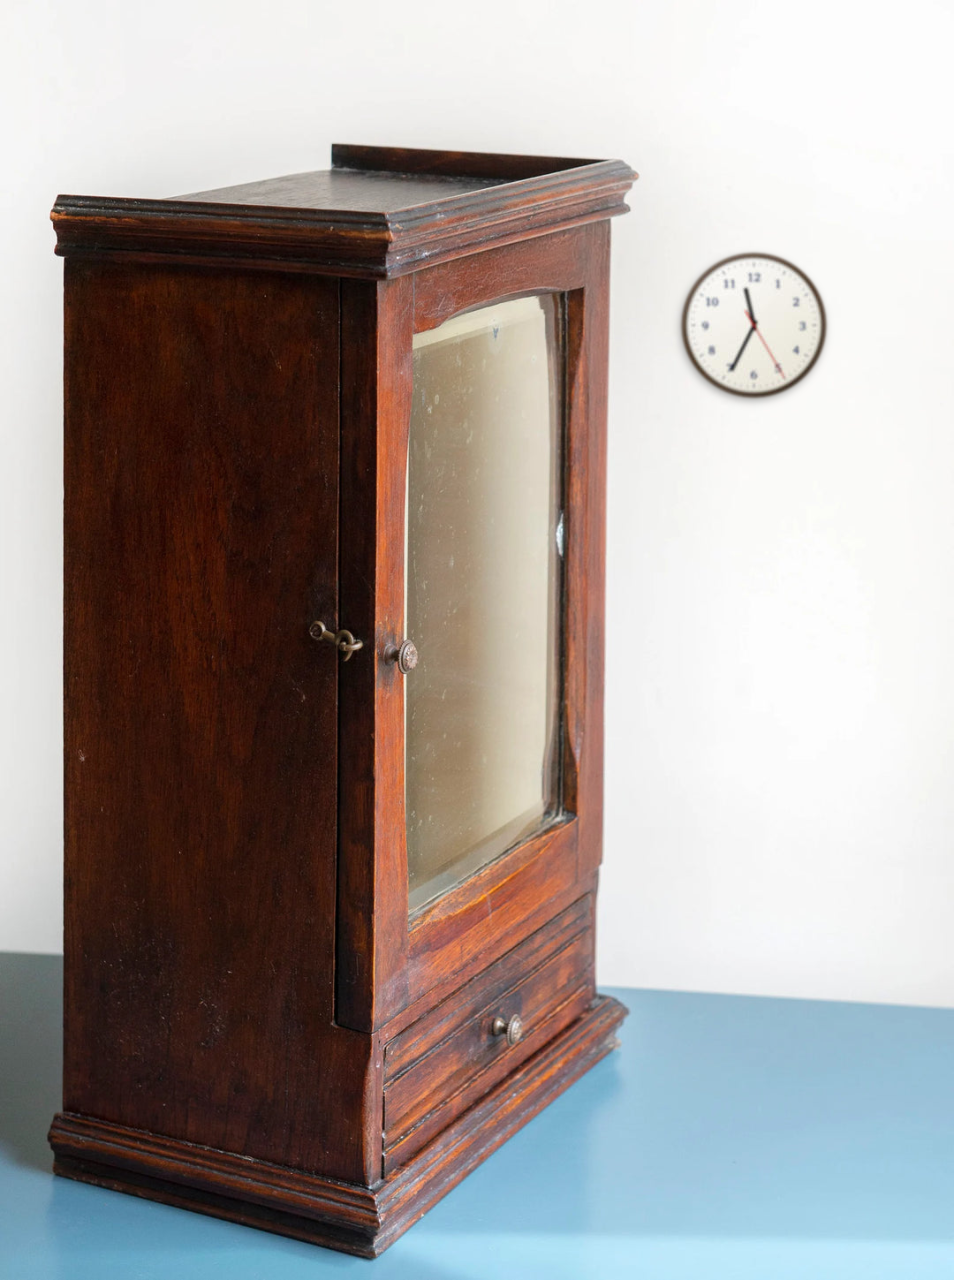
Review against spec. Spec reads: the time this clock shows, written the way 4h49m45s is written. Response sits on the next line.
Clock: 11h34m25s
